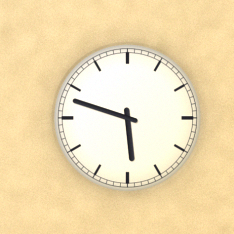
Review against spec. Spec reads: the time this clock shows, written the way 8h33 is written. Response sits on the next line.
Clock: 5h48
